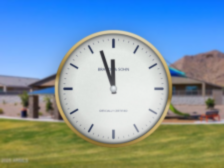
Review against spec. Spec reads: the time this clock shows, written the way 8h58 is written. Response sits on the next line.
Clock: 11h57
